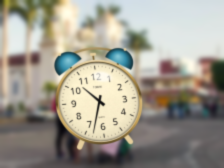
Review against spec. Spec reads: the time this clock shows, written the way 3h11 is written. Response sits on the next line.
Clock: 10h33
